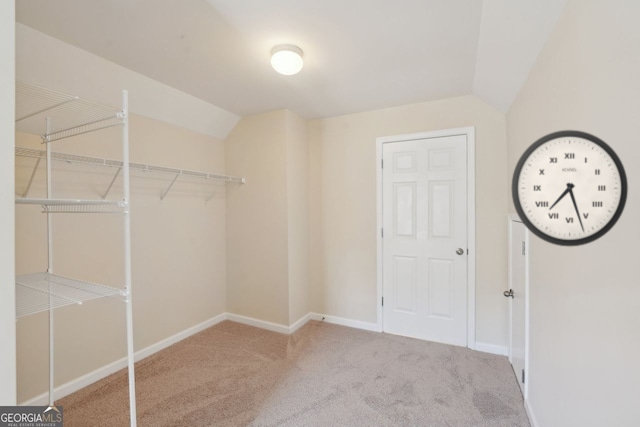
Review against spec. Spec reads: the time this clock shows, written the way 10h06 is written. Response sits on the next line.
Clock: 7h27
